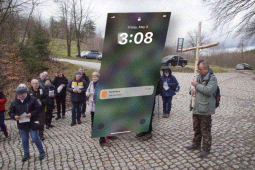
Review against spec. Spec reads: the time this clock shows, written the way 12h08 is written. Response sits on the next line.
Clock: 3h08
